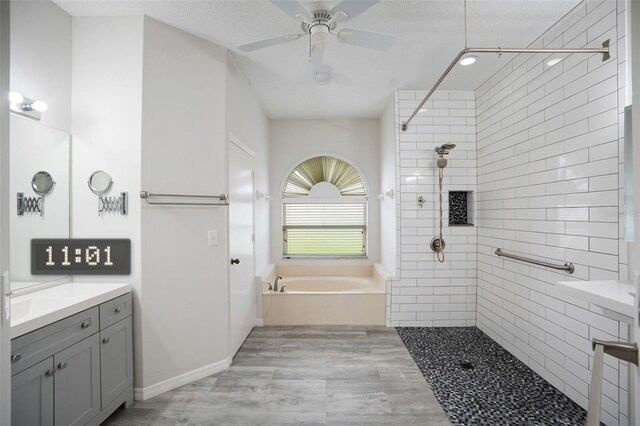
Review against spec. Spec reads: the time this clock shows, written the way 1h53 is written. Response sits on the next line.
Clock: 11h01
